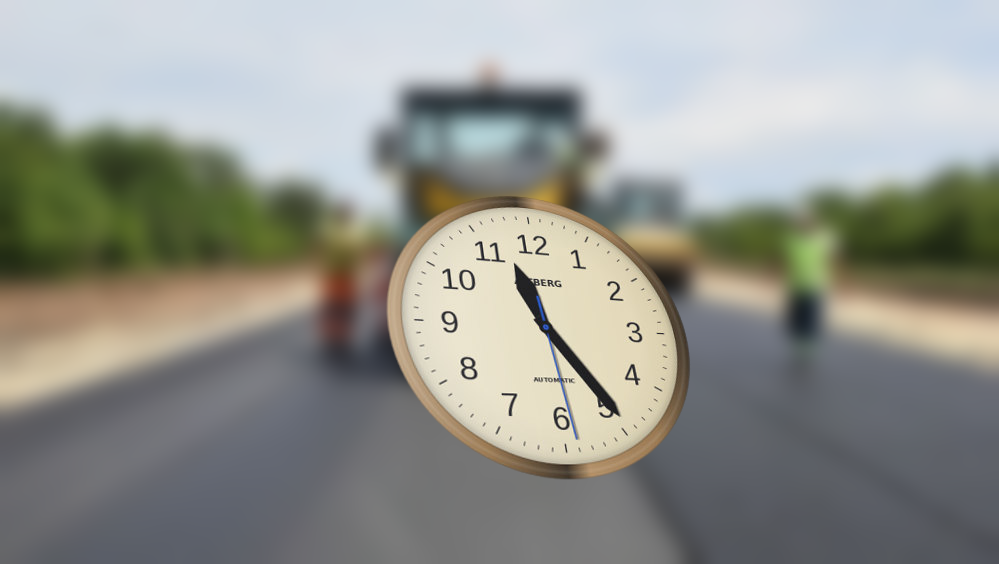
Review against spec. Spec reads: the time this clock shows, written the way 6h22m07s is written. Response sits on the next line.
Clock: 11h24m29s
